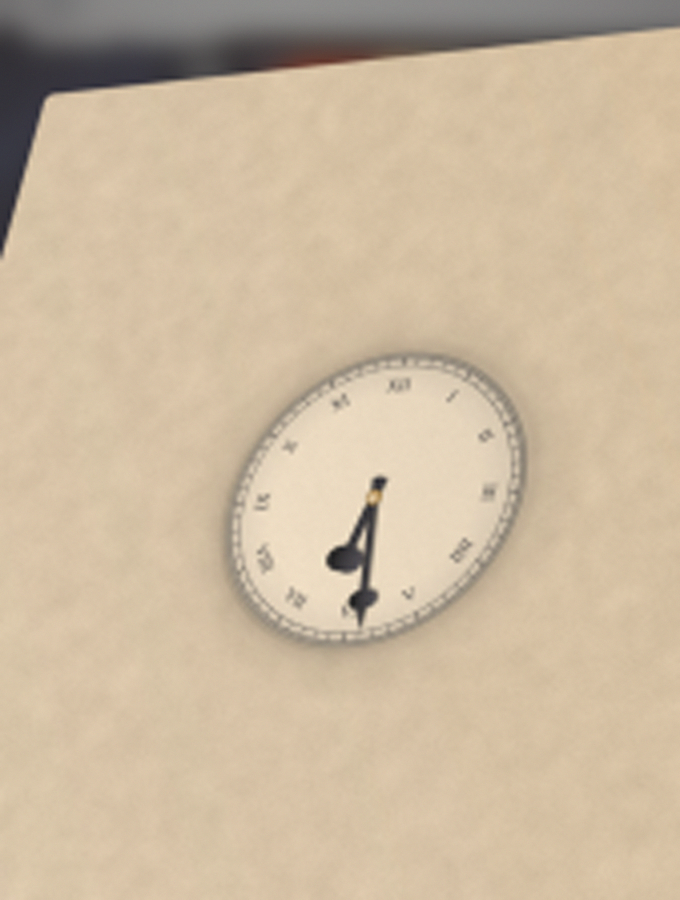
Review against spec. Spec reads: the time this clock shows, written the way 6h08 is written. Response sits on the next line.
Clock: 6h29
